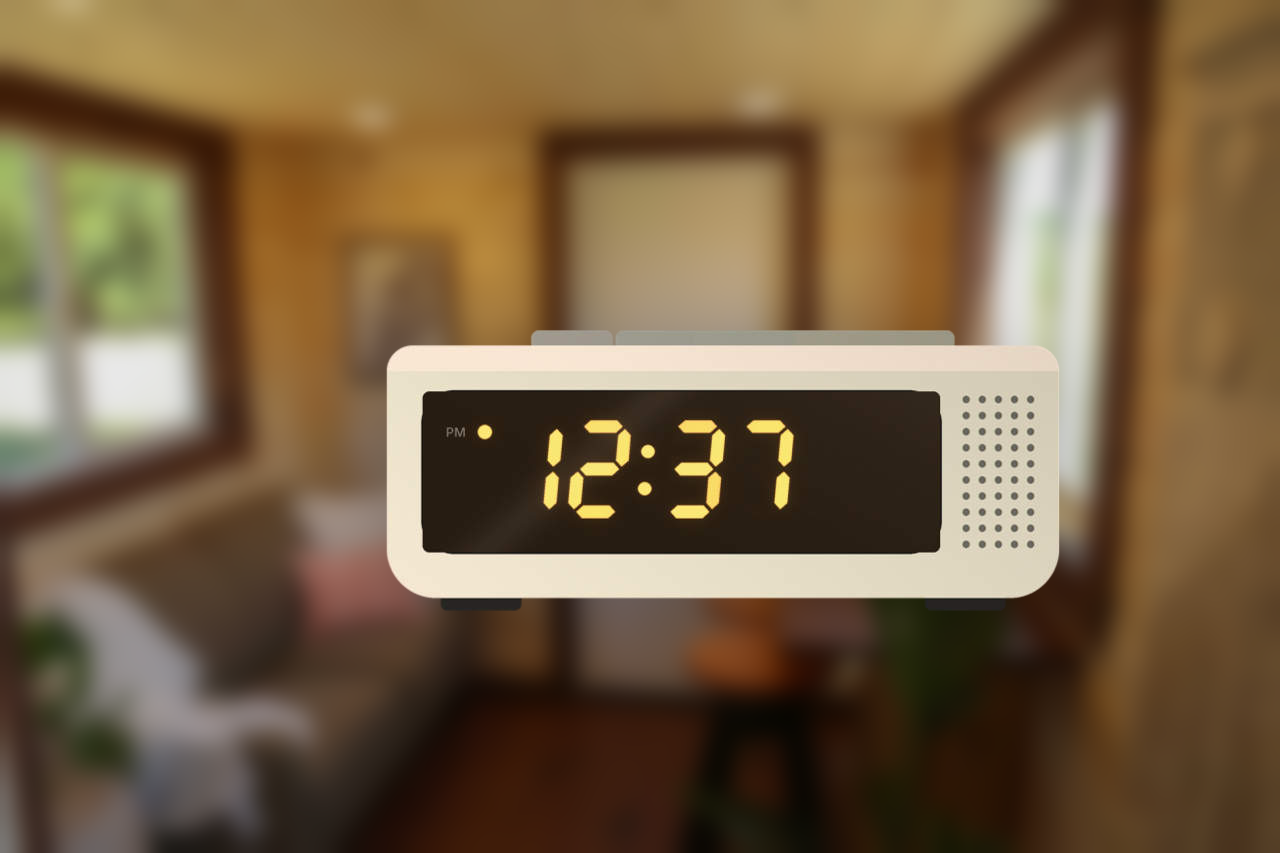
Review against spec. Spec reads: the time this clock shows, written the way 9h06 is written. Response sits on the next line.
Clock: 12h37
